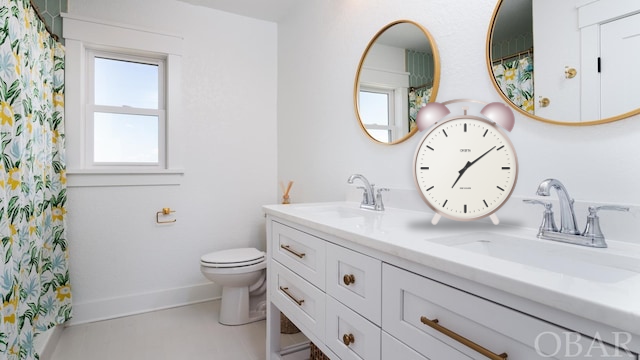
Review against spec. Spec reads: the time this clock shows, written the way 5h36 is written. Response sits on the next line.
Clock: 7h09
